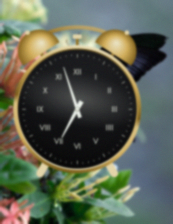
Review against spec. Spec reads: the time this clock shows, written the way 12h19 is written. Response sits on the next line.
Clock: 6h57
